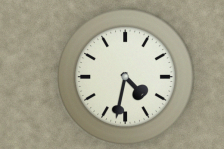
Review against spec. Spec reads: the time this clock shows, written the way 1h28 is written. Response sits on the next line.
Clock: 4h32
